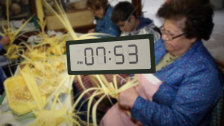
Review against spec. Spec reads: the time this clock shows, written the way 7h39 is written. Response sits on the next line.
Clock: 7h53
